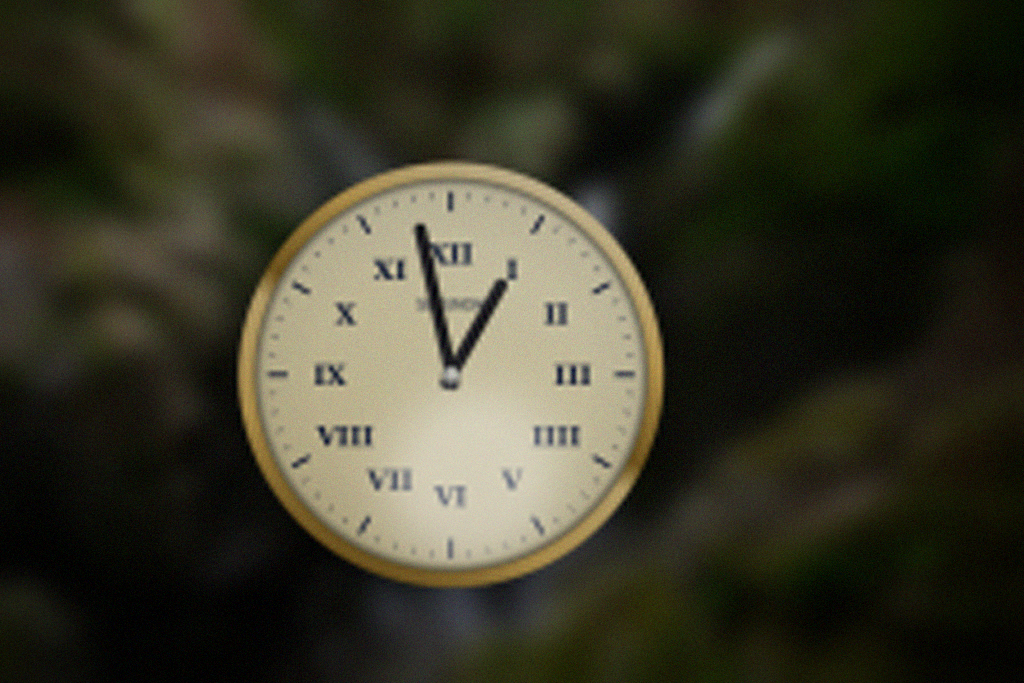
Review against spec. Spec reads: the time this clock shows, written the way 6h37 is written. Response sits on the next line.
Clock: 12h58
